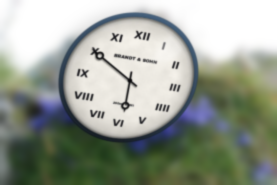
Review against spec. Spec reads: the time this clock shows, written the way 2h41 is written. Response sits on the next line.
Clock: 5h50
